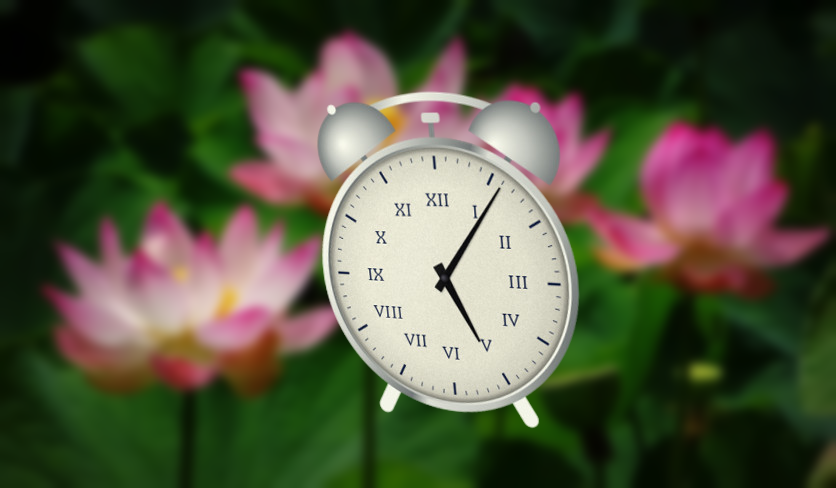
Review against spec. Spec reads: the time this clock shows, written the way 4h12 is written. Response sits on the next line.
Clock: 5h06
